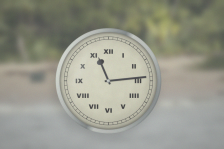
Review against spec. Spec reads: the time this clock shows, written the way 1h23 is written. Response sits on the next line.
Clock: 11h14
